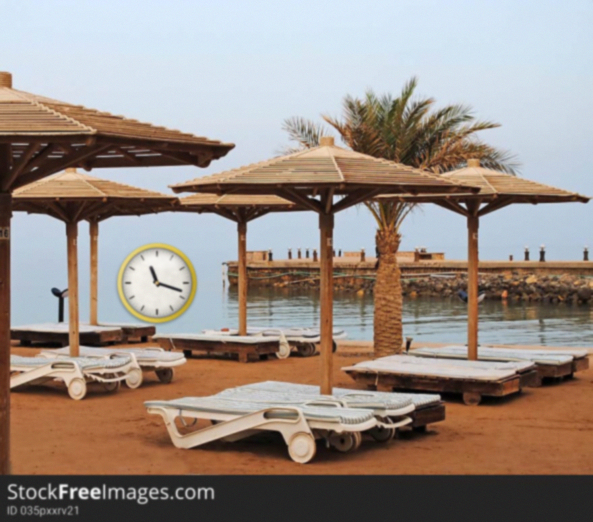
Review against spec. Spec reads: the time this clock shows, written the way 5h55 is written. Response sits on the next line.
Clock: 11h18
